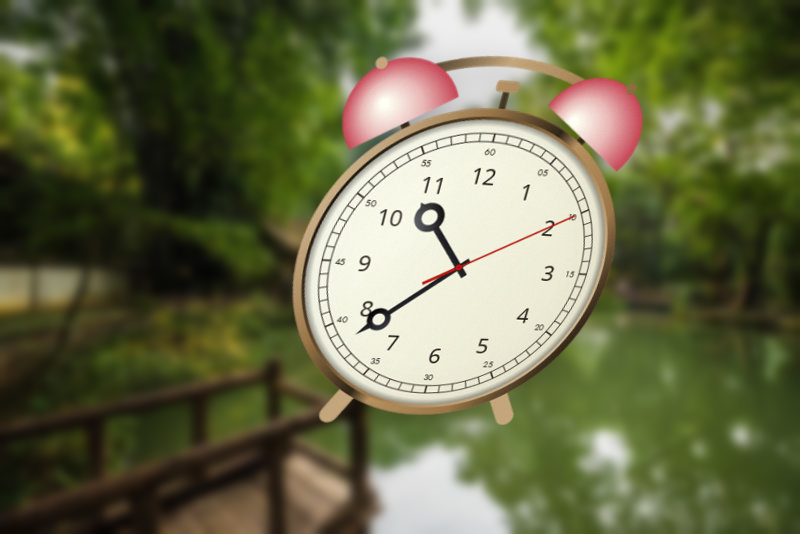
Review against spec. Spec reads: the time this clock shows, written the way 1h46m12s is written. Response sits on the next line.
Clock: 10h38m10s
